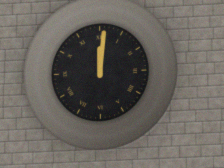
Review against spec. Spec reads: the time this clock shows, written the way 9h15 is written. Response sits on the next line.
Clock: 12h01
